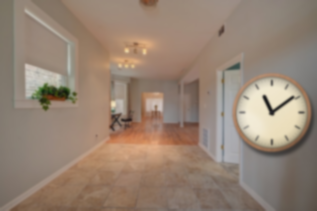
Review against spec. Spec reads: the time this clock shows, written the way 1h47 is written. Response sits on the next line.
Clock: 11h09
